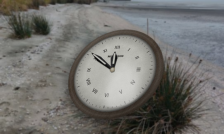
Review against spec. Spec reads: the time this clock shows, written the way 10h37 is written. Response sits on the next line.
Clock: 11h51
